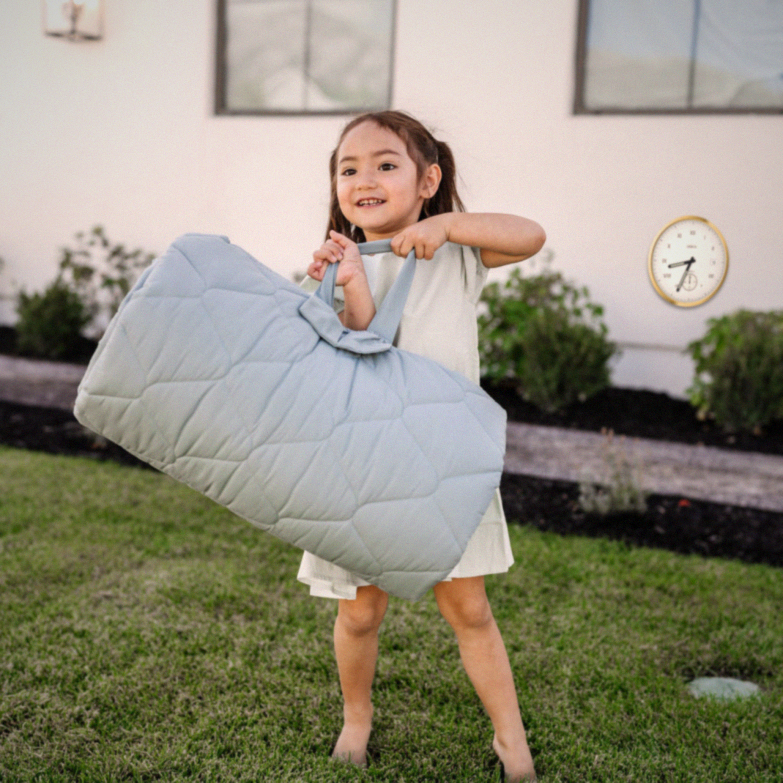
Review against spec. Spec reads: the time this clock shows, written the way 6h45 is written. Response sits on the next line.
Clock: 8h34
